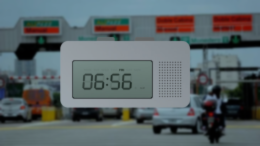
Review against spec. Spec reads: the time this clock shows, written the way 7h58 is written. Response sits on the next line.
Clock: 6h56
